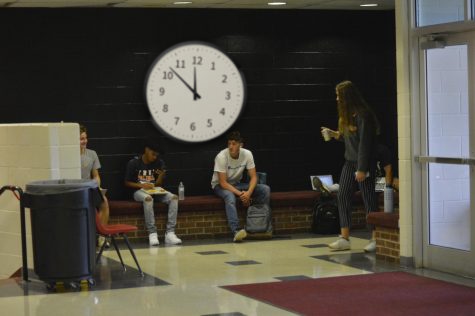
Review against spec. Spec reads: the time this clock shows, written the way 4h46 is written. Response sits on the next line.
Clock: 11h52
